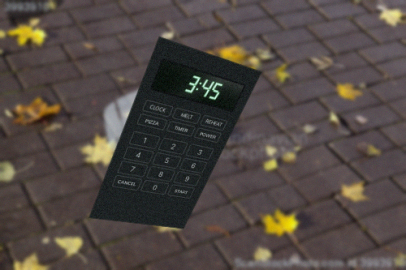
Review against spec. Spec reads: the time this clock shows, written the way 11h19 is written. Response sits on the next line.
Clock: 3h45
